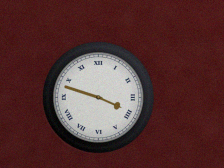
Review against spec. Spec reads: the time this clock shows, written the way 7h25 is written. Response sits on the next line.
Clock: 3h48
